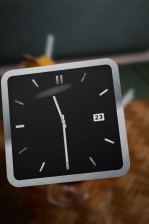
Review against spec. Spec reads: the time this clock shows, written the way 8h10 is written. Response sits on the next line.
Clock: 11h30
